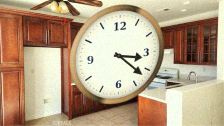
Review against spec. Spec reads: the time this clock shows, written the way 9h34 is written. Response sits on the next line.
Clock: 3h22
